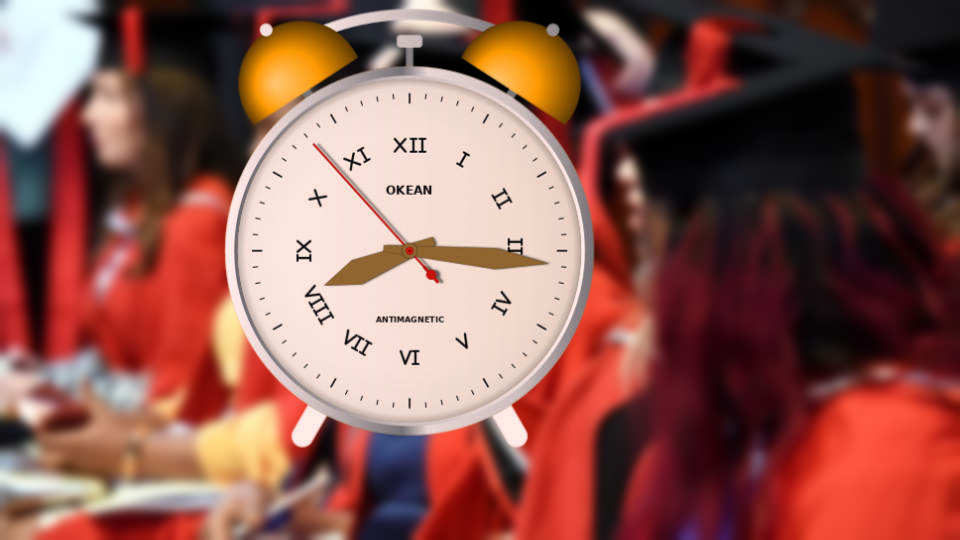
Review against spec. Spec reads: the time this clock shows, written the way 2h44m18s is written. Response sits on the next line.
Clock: 8h15m53s
